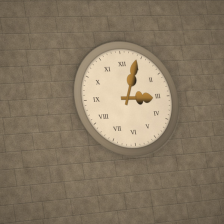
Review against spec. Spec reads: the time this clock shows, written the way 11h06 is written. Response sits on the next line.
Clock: 3h04
